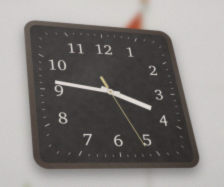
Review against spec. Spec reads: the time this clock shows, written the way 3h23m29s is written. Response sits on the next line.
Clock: 3h46m26s
